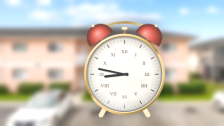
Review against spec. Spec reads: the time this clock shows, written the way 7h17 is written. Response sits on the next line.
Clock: 8h47
